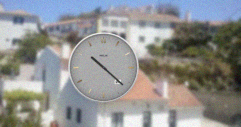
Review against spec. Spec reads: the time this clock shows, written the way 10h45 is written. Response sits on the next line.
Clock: 10h22
